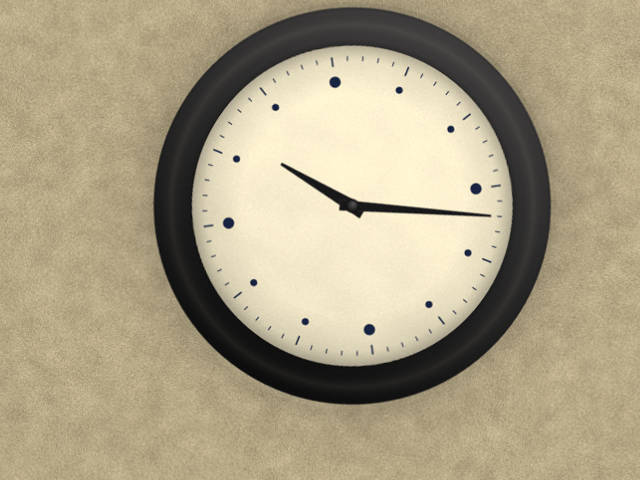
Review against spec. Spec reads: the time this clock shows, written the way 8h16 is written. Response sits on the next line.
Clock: 10h17
